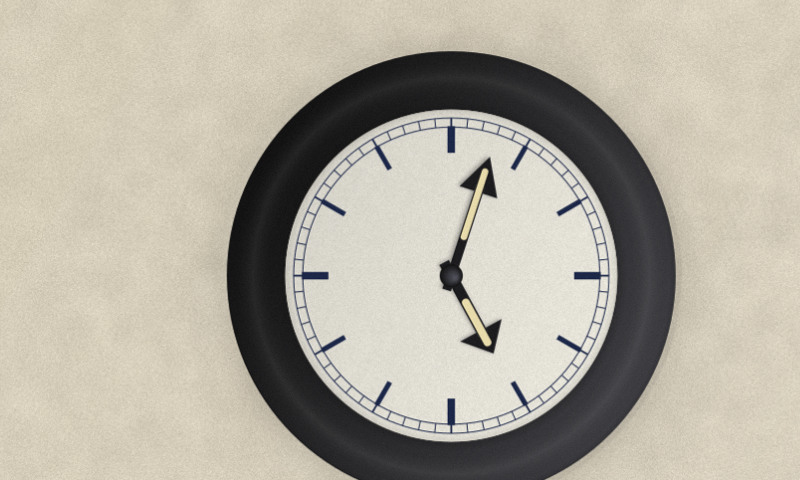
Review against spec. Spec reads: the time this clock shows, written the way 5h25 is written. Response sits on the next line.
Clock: 5h03
